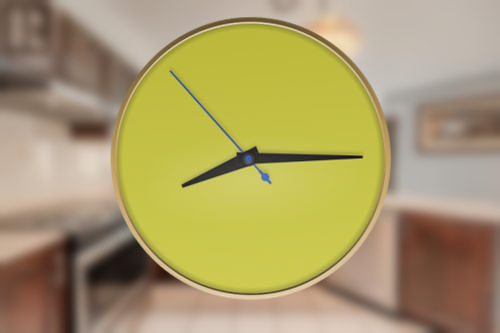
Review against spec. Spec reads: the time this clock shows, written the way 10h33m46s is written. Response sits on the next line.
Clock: 8h14m53s
